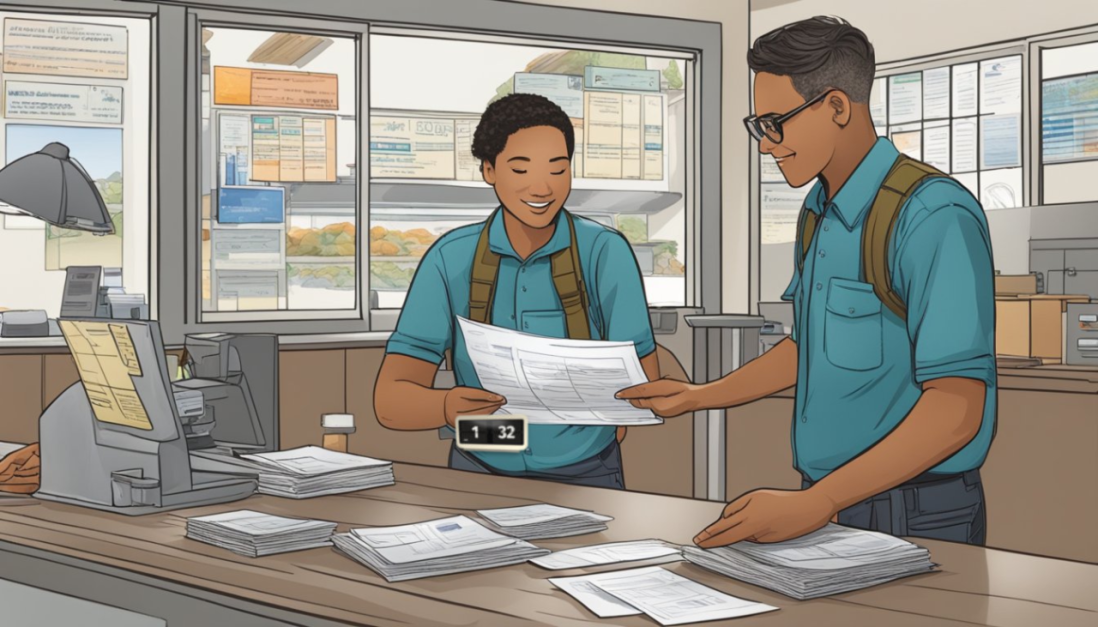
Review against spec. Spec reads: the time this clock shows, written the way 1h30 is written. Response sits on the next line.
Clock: 1h32
